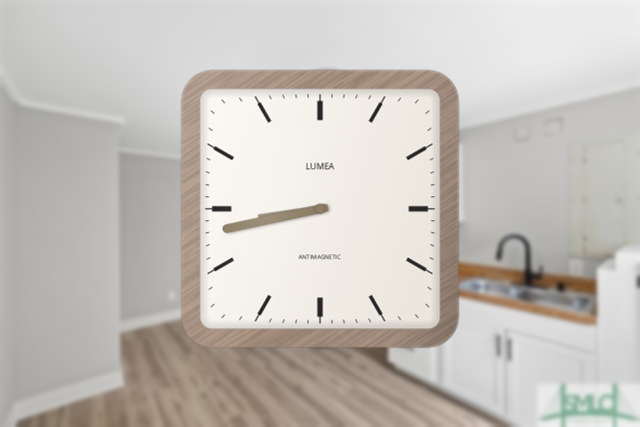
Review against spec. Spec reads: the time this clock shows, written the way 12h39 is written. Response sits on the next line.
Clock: 8h43
